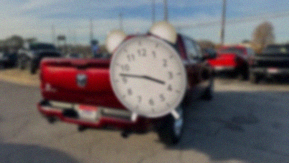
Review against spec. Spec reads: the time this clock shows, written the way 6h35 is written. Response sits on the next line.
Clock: 3h47
